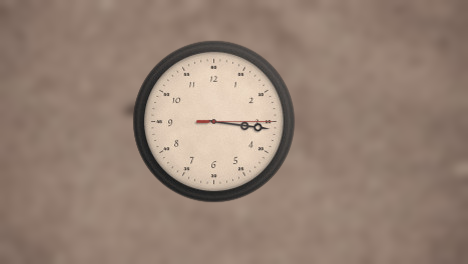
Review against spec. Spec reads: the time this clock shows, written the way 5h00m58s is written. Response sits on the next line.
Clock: 3h16m15s
